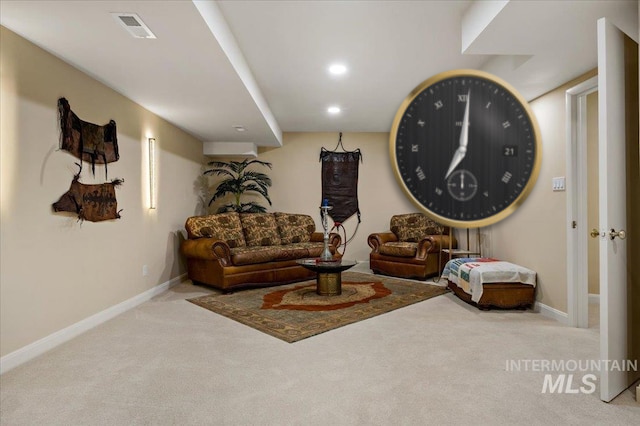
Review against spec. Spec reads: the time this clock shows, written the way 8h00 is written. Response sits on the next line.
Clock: 7h01
